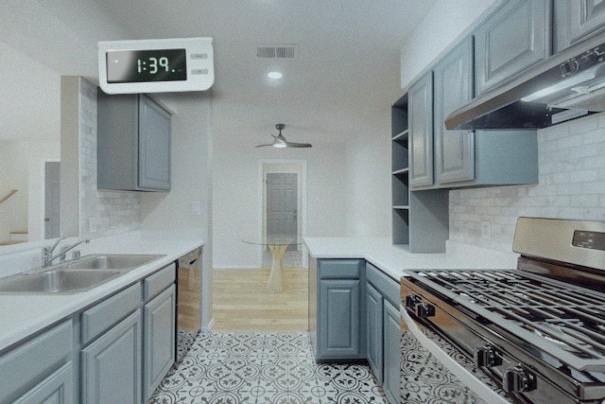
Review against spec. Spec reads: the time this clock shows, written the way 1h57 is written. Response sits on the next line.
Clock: 1h39
